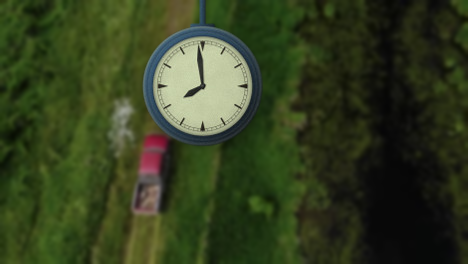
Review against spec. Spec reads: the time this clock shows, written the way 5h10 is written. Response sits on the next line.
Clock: 7h59
